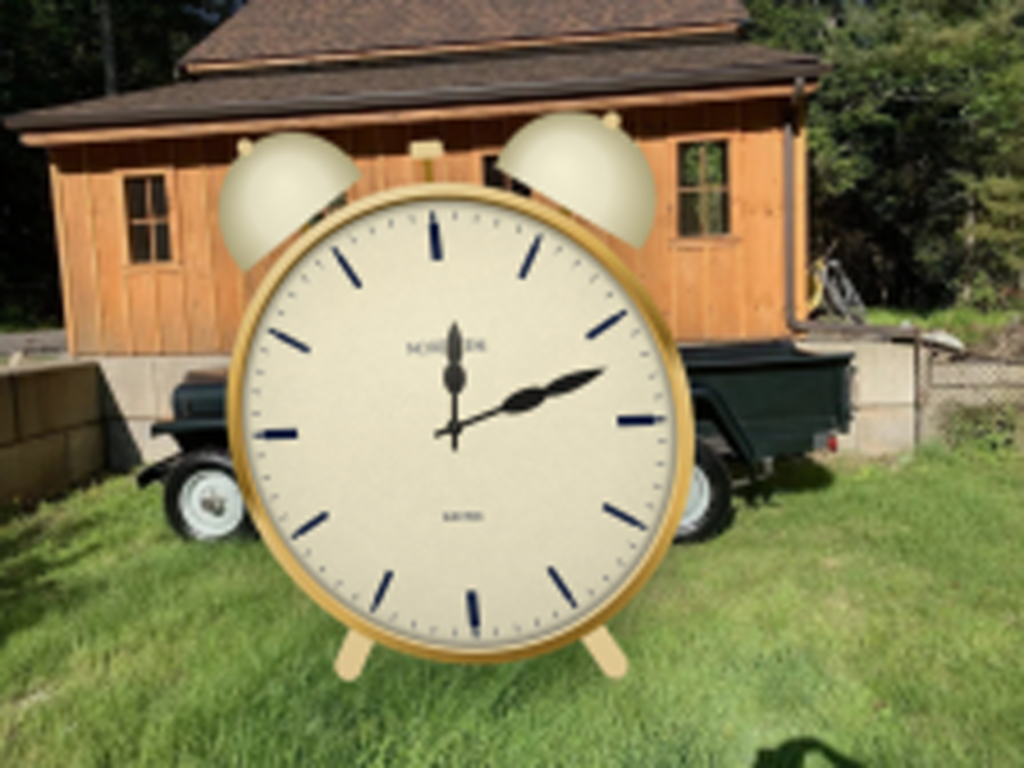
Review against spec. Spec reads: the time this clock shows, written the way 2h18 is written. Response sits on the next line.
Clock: 12h12
